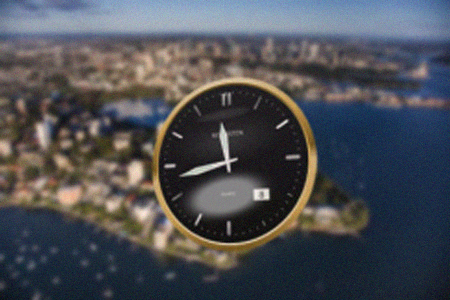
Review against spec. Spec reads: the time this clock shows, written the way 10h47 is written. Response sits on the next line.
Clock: 11h43
